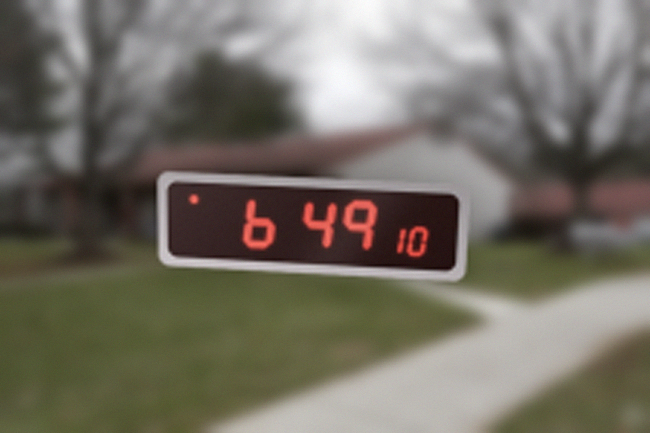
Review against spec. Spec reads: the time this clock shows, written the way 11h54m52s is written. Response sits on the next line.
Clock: 6h49m10s
